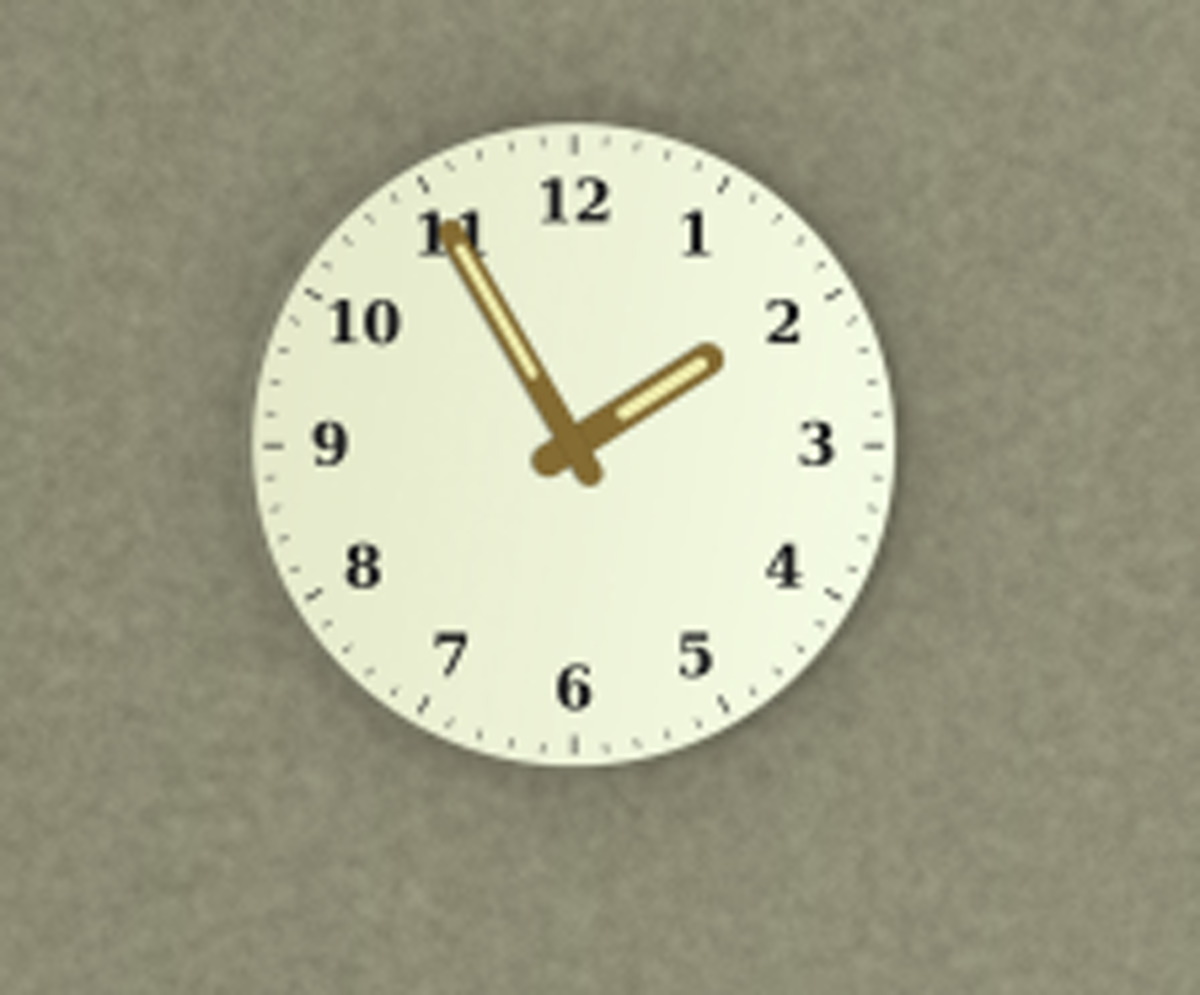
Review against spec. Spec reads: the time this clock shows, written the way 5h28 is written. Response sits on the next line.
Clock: 1h55
